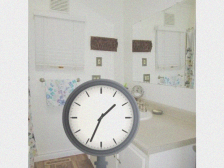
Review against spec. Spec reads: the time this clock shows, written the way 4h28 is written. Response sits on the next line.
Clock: 1h34
